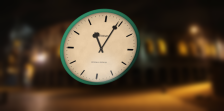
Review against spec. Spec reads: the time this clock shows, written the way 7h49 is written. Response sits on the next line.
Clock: 11h04
